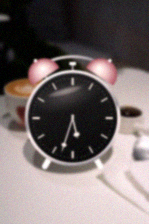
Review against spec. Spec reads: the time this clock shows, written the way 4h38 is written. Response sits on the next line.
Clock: 5h33
